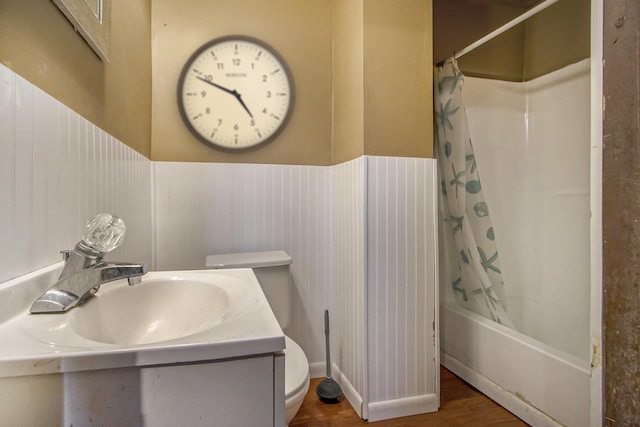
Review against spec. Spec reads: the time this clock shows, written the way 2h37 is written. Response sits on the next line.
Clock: 4h49
